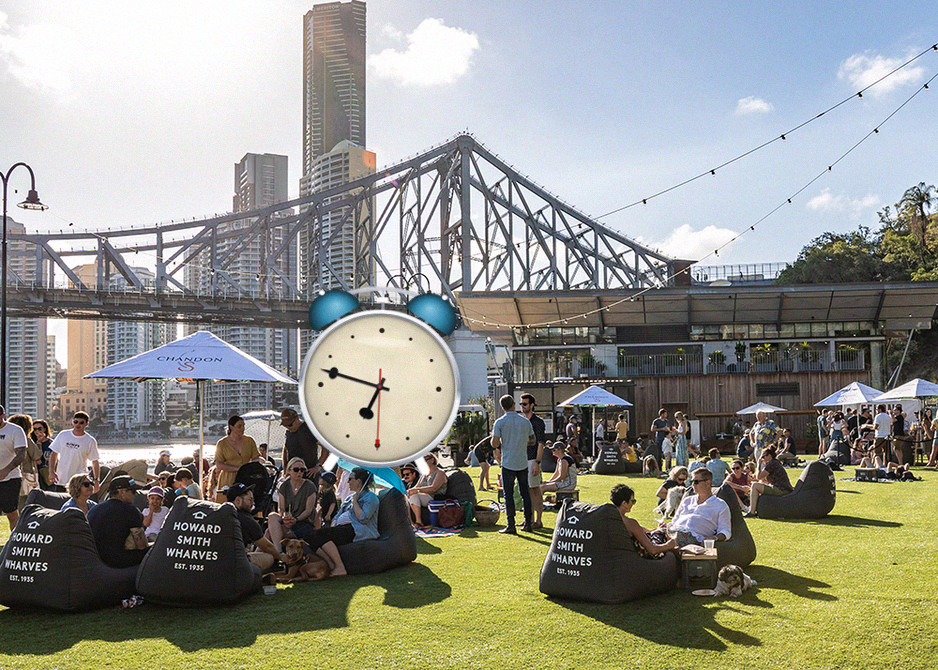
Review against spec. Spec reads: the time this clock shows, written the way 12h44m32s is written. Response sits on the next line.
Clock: 6h47m30s
